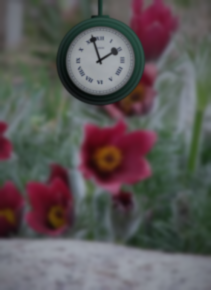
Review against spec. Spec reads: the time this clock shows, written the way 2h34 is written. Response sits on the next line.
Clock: 1h57
